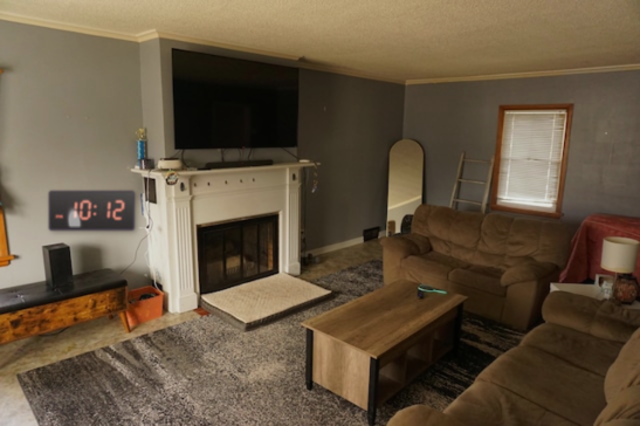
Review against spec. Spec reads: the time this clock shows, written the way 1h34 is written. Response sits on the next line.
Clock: 10h12
